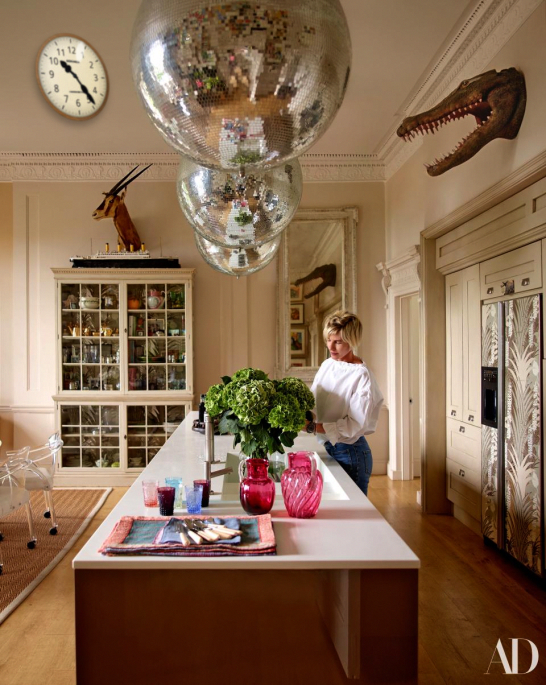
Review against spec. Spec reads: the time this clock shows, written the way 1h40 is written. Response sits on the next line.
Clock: 10h24
